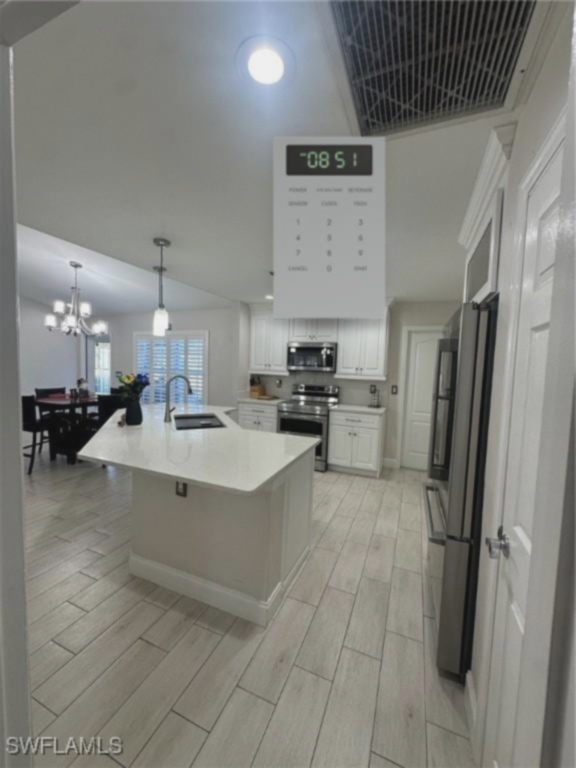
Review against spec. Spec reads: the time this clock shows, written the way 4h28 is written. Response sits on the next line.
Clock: 8h51
